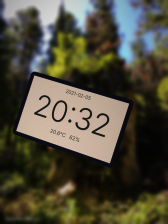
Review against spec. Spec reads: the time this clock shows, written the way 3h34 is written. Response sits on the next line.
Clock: 20h32
